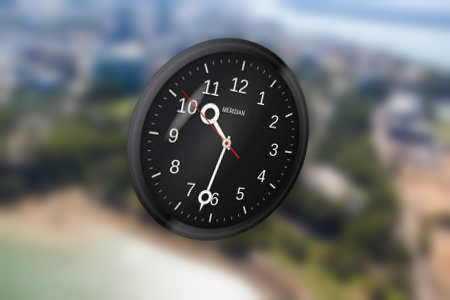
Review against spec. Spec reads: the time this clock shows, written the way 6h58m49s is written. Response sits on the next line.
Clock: 10h31m51s
